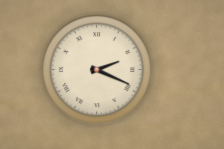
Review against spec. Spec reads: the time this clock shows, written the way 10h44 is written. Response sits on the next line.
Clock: 2h19
